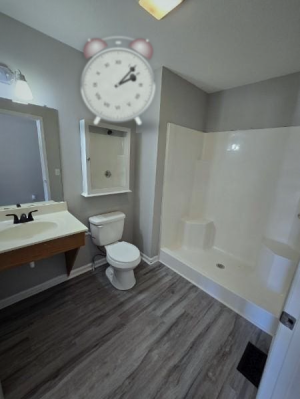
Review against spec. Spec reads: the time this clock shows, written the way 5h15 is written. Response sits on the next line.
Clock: 2h07
